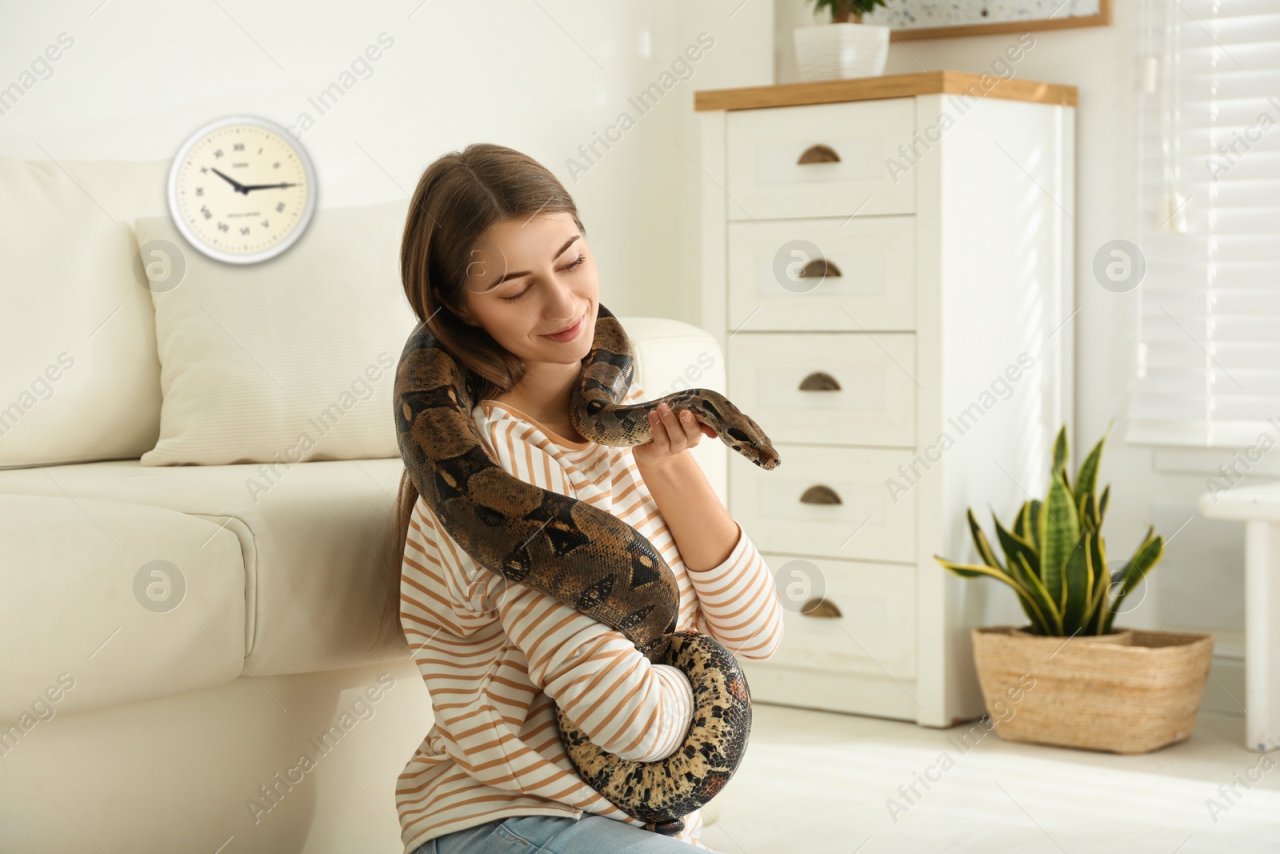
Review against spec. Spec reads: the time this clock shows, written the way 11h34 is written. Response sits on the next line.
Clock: 10h15
